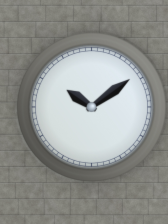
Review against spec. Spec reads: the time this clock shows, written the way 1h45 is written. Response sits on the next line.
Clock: 10h09
